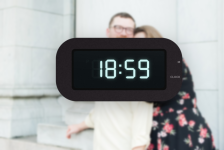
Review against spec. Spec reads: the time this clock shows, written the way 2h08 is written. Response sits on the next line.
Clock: 18h59
